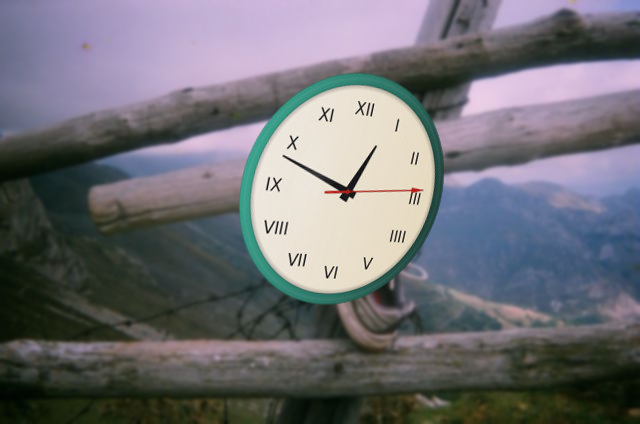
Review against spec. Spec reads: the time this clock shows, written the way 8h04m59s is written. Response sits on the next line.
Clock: 12h48m14s
